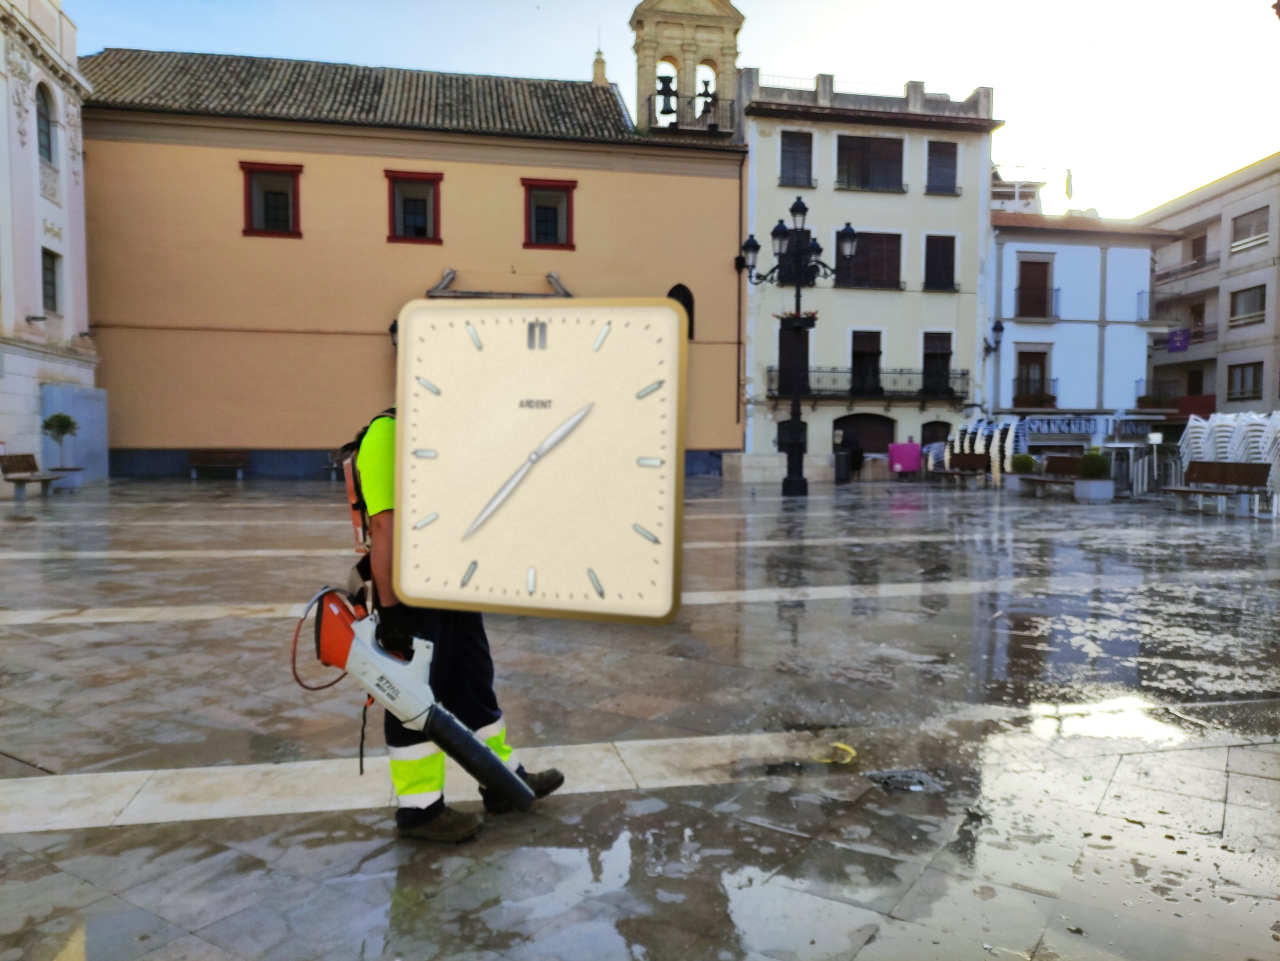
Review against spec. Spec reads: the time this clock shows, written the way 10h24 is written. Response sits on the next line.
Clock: 1h37
